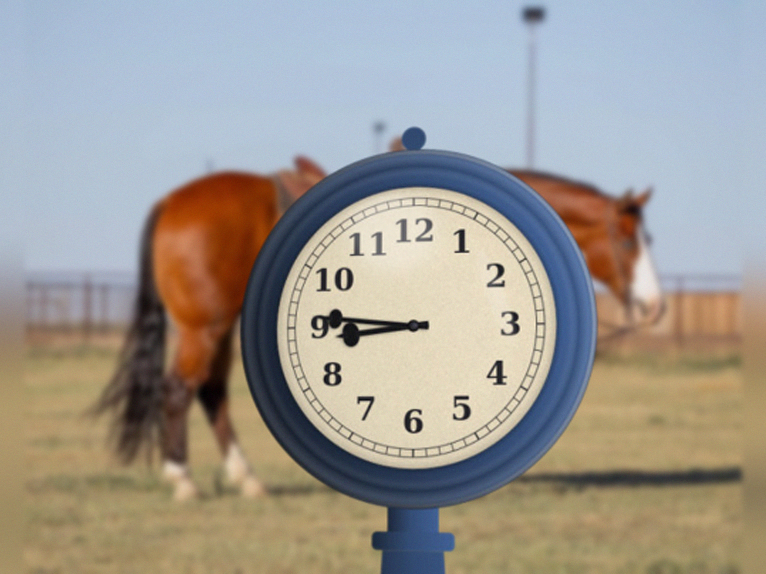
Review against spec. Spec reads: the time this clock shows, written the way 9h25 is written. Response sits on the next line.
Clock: 8h46
